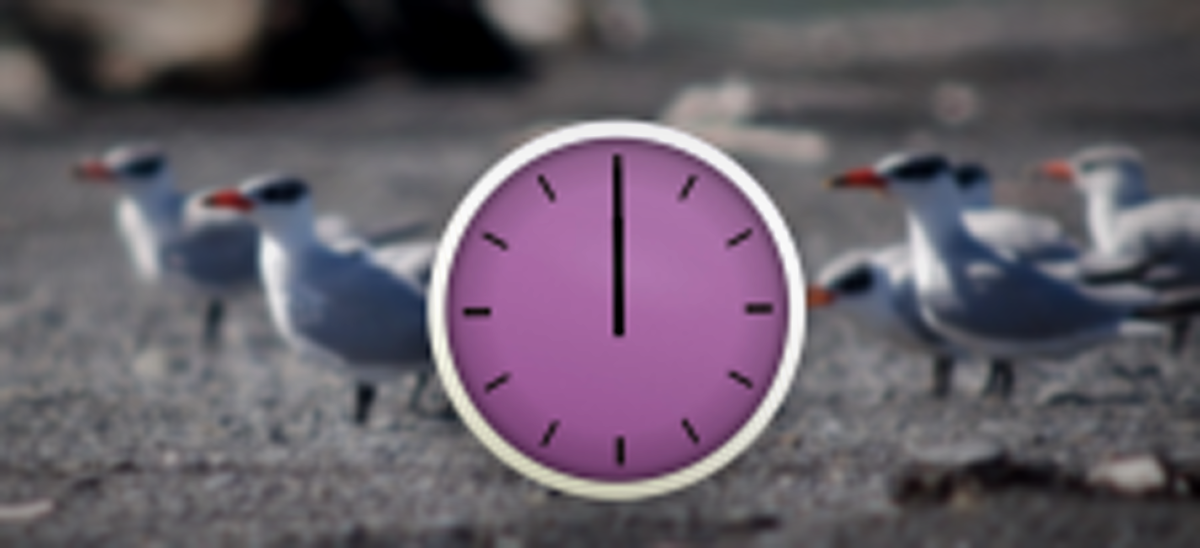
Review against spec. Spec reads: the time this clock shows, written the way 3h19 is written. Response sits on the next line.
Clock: 12h00
